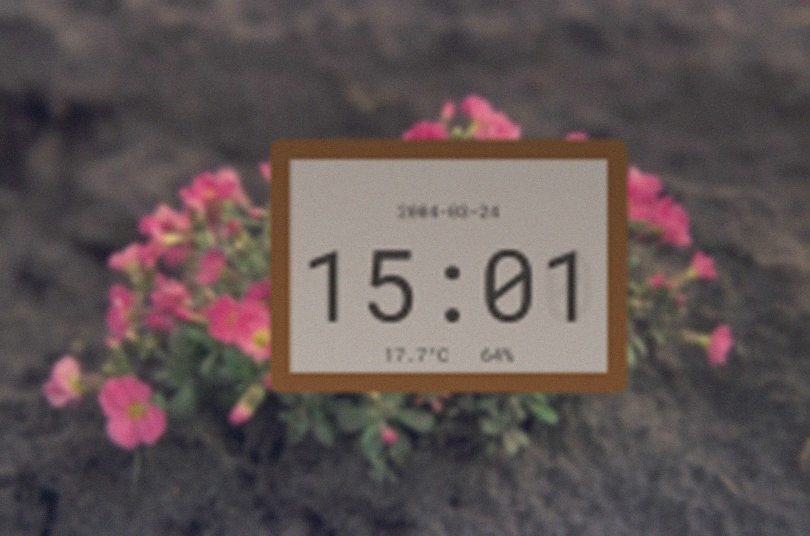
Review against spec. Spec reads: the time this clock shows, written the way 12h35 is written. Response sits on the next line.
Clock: 15h01
